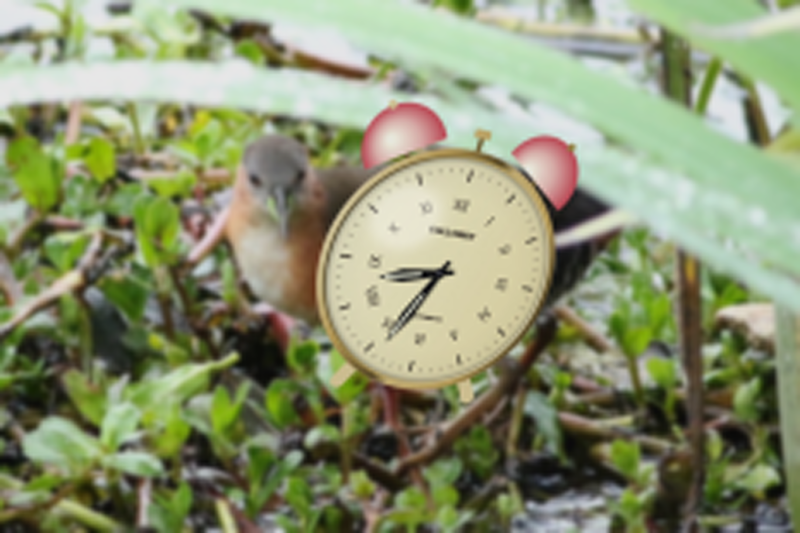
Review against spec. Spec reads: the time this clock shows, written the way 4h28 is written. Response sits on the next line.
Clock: 8h34
